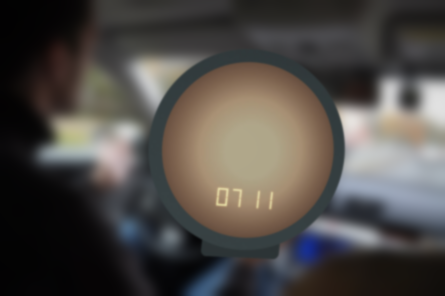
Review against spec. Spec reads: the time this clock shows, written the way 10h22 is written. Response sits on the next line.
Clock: 7h11
